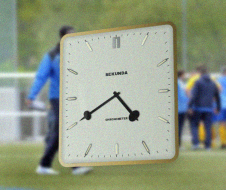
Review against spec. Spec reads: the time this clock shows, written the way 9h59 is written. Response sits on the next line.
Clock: 4h40
